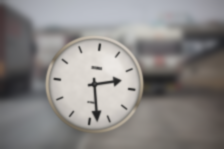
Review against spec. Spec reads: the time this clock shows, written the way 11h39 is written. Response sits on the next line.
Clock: 2h28
